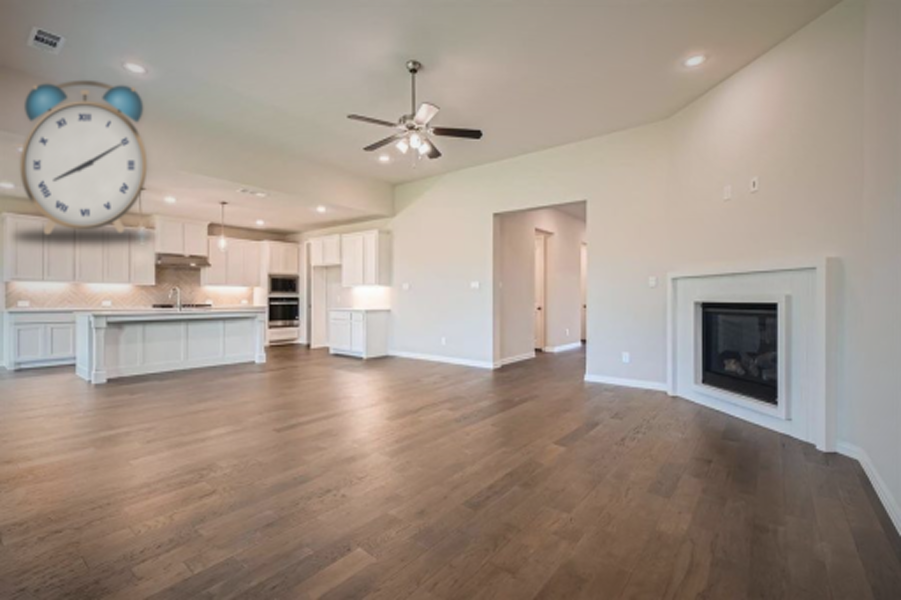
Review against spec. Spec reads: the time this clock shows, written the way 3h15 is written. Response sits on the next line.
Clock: 8h10
